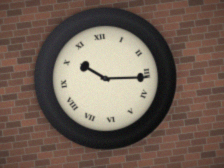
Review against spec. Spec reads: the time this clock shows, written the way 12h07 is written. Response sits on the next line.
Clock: 10h16
